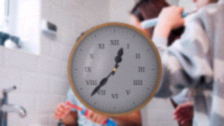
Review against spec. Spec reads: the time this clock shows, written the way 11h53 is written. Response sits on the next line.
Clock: 12h37
